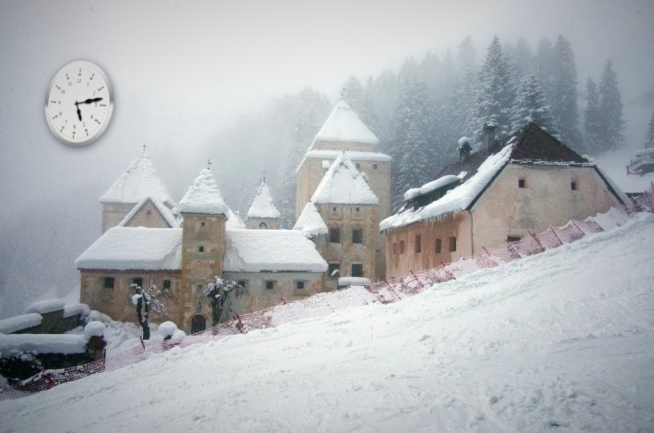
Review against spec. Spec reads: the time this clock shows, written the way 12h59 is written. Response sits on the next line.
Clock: 5h13
